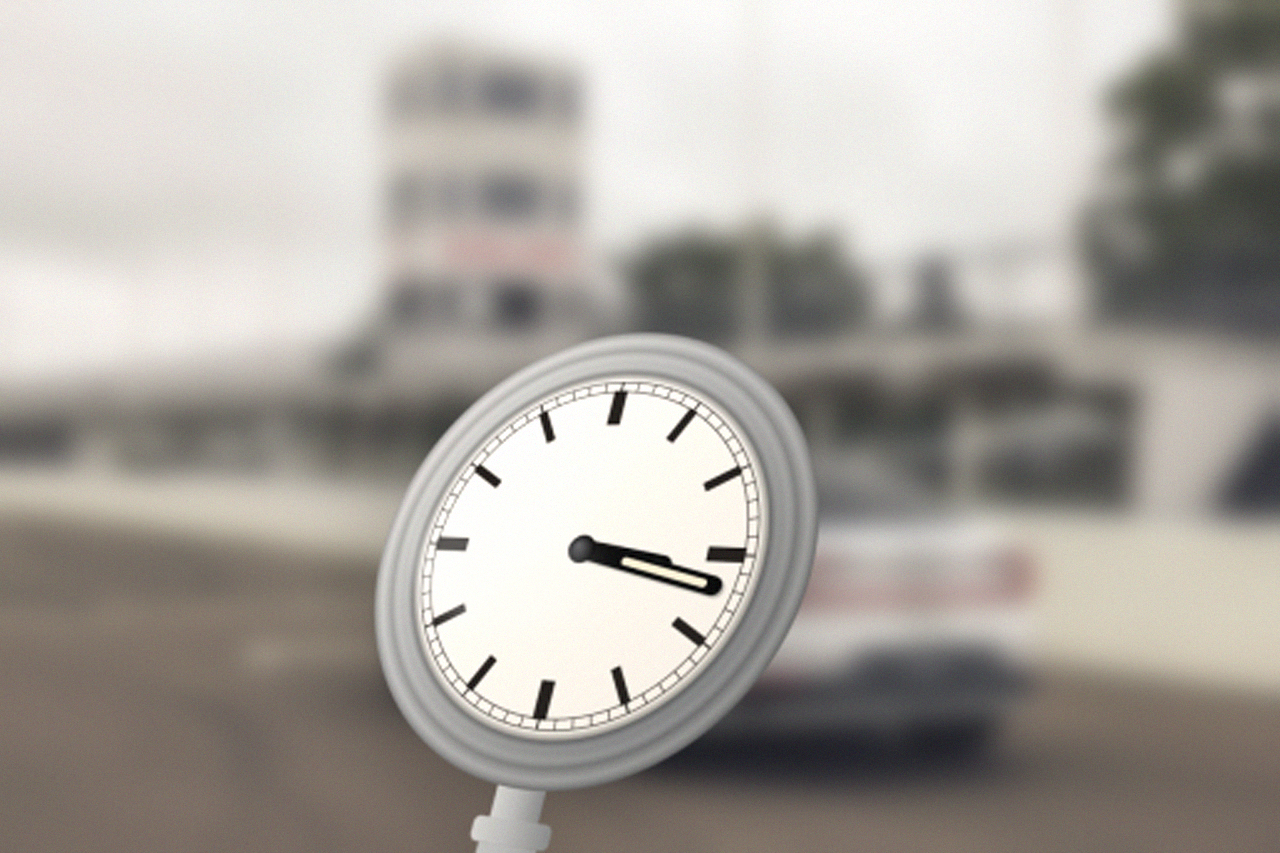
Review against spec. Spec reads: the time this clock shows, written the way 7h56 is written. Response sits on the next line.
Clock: 3h17
